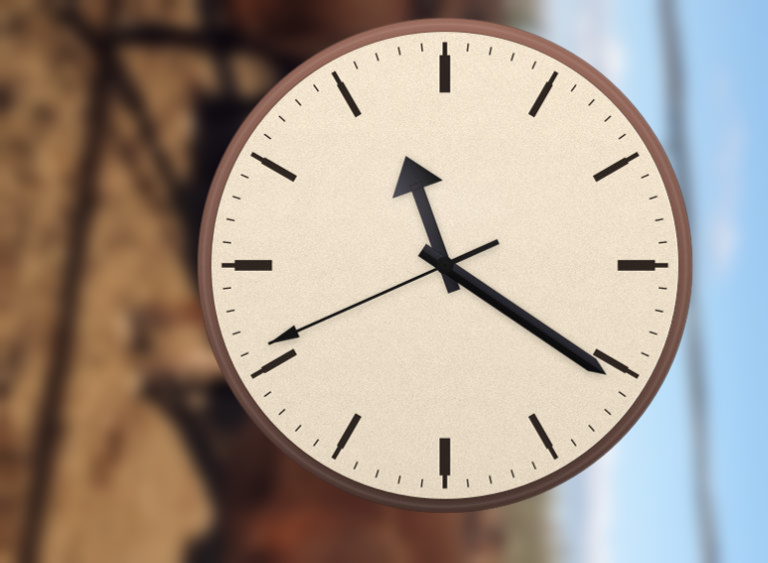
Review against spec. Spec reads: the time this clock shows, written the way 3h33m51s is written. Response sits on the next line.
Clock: 11h20m41s
